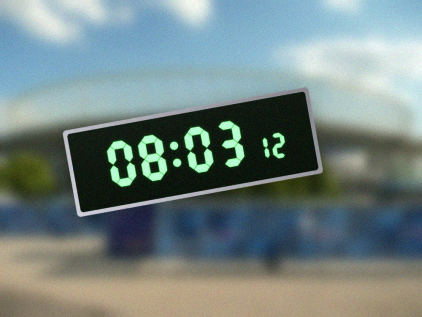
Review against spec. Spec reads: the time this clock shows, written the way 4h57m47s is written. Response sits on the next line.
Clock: 8h03m12s
